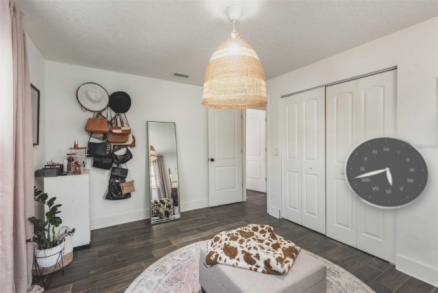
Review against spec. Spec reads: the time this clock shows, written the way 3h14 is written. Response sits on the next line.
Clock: 5h42
